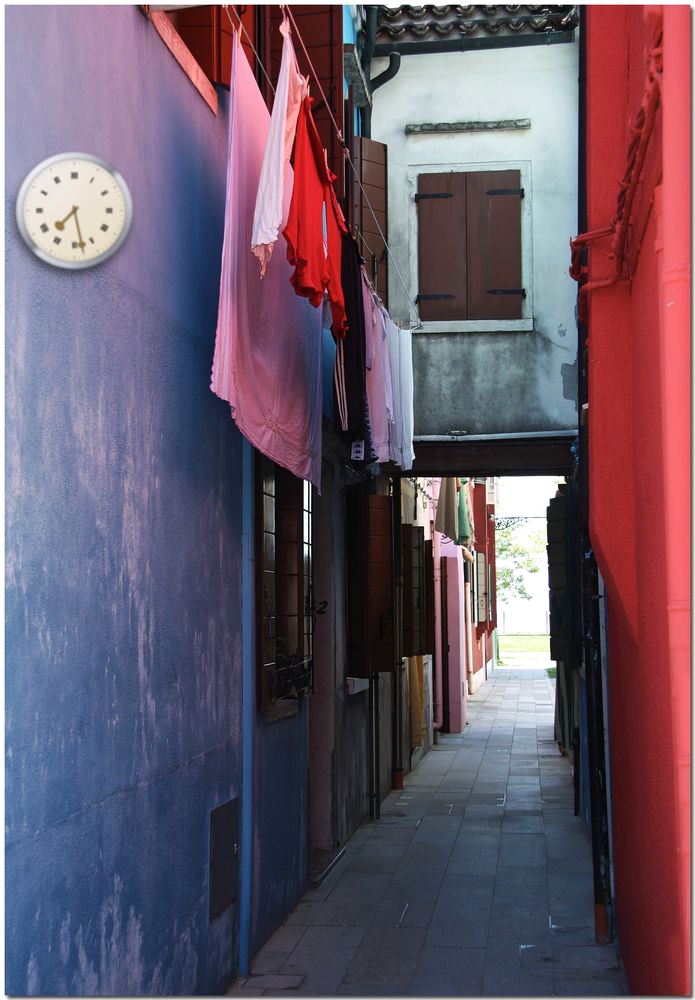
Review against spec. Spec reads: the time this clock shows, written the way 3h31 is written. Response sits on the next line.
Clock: 7h28
